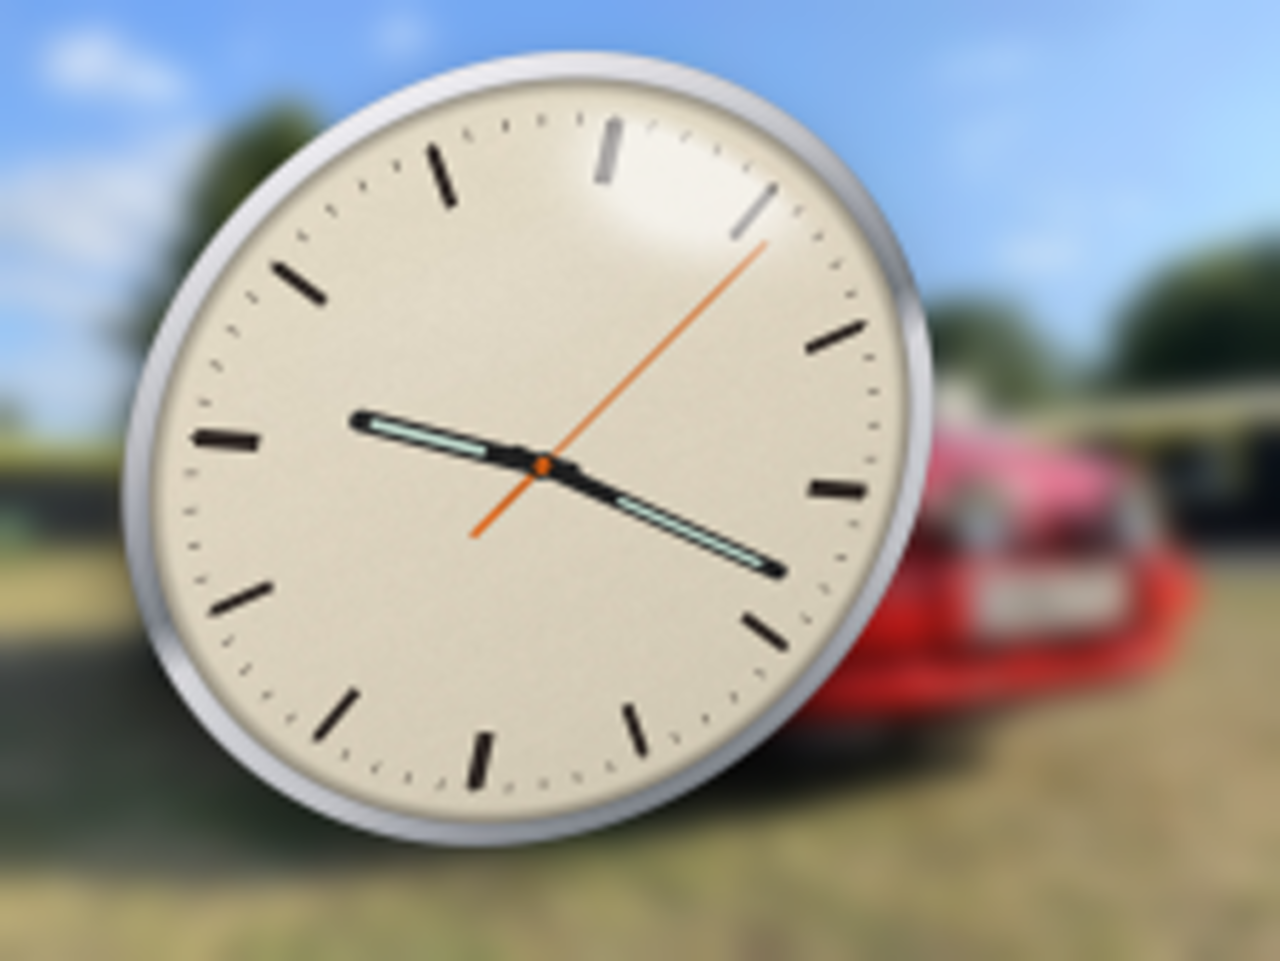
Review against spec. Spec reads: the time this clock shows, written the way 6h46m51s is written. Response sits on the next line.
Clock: 9h18m06s
